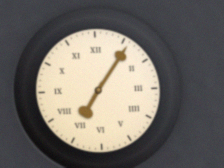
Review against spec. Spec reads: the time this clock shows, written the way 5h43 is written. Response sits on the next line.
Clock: 7h06
